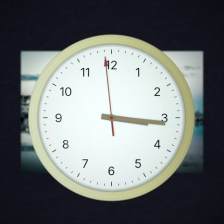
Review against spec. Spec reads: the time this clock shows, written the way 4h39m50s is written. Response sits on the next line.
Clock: 3h15m59s
